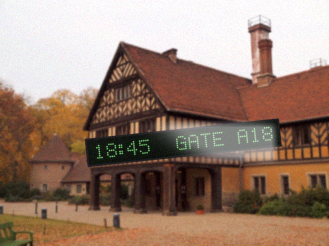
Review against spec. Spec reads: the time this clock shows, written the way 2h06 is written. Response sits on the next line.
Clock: 18h45
